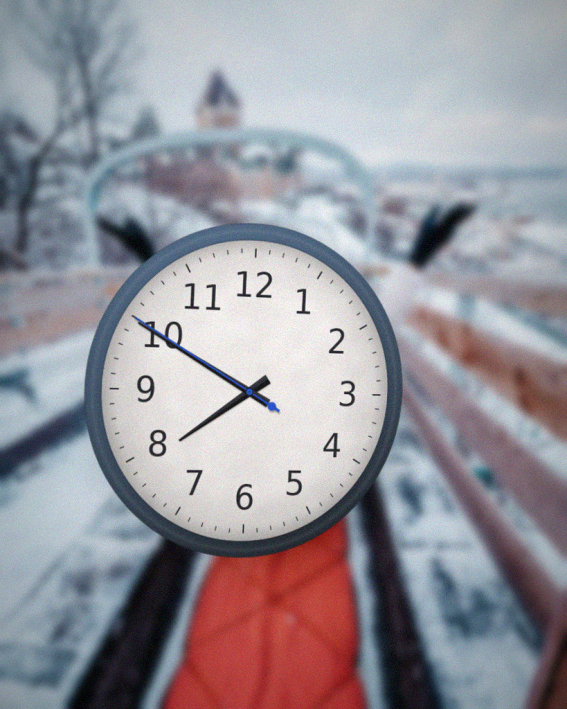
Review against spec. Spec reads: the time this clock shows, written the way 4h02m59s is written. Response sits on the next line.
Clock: 7h49m50s
